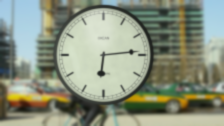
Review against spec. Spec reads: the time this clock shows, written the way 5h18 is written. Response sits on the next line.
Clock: 6h14
